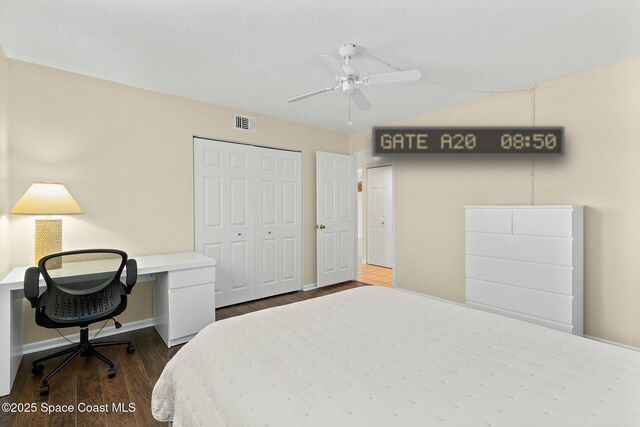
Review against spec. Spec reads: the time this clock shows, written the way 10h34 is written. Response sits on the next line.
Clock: 8h50
